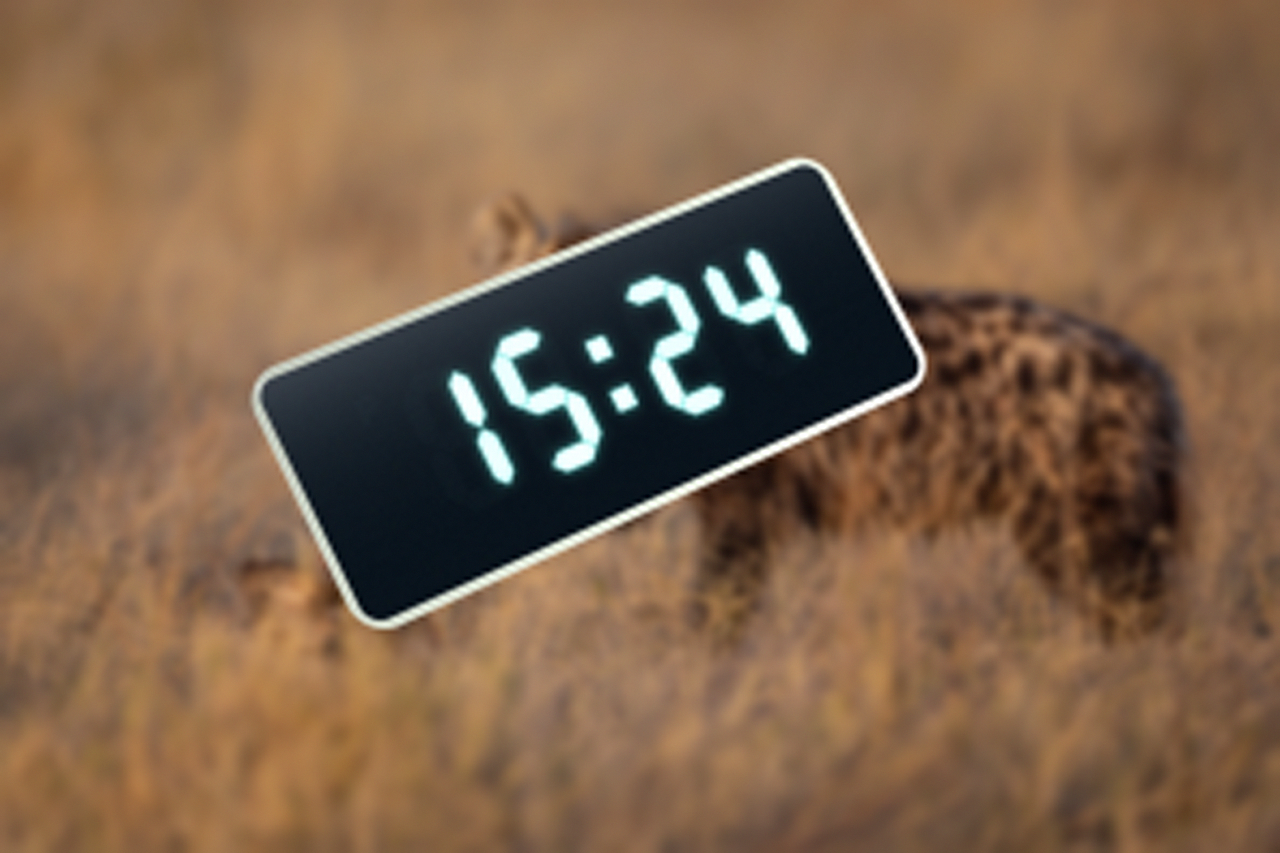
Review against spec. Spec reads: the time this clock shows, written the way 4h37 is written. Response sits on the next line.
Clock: 15h24
